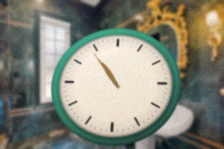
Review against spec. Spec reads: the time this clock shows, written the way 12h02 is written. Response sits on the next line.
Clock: 10h54
